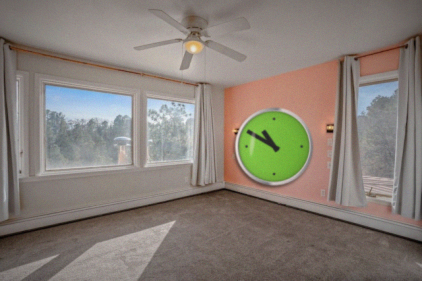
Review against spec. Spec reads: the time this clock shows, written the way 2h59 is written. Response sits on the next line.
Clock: 10h50
